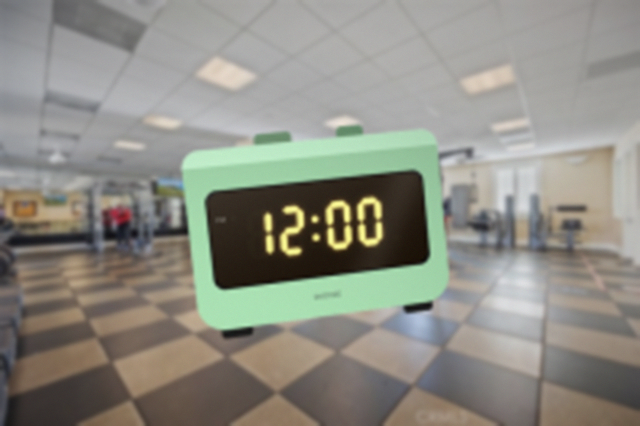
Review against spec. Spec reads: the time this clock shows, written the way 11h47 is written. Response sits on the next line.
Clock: 12h00
